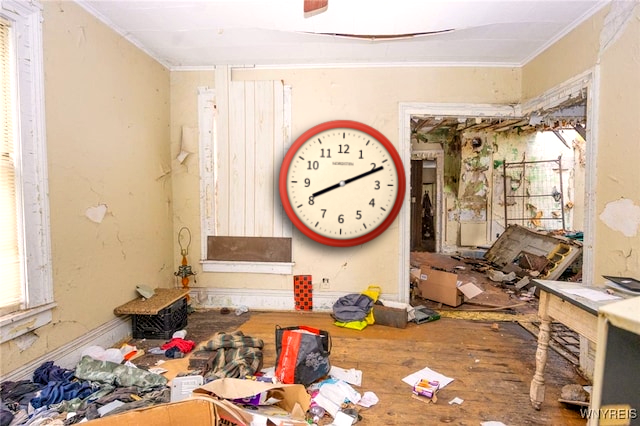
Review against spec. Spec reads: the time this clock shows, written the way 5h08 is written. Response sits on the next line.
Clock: 8h11
